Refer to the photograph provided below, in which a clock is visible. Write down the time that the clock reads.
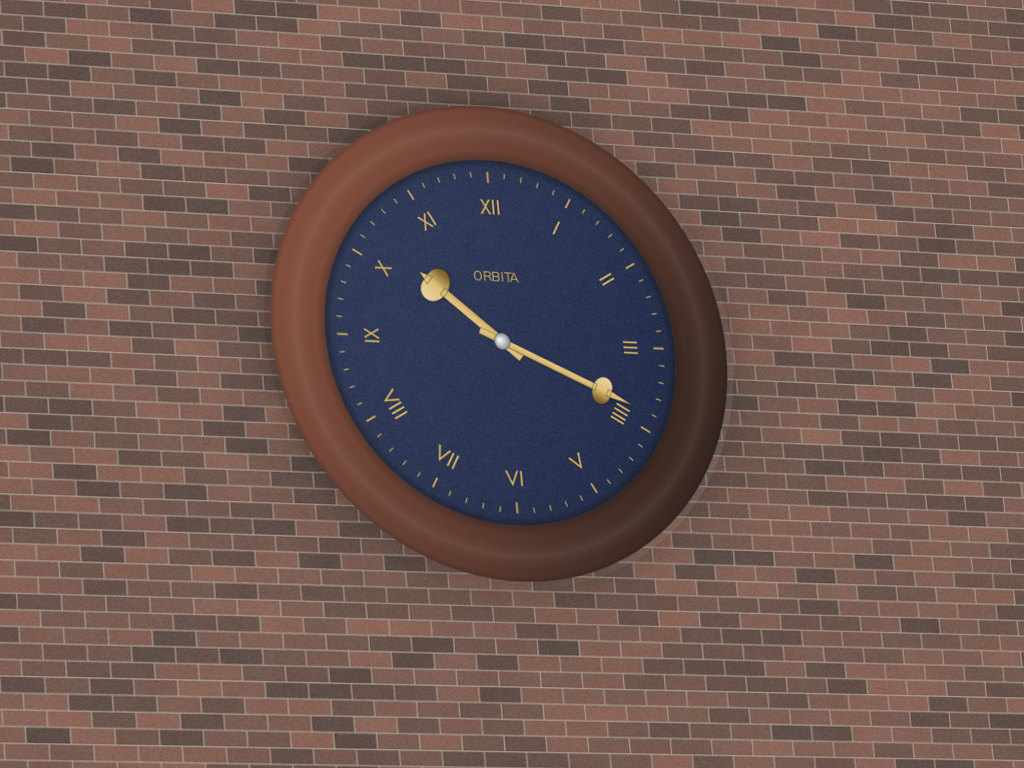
10:19
